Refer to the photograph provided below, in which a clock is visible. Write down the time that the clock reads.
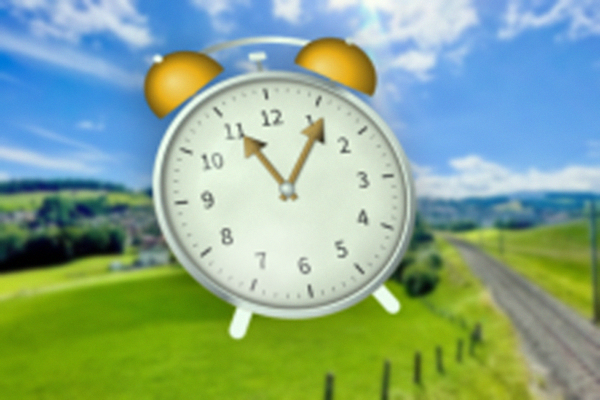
11:06
